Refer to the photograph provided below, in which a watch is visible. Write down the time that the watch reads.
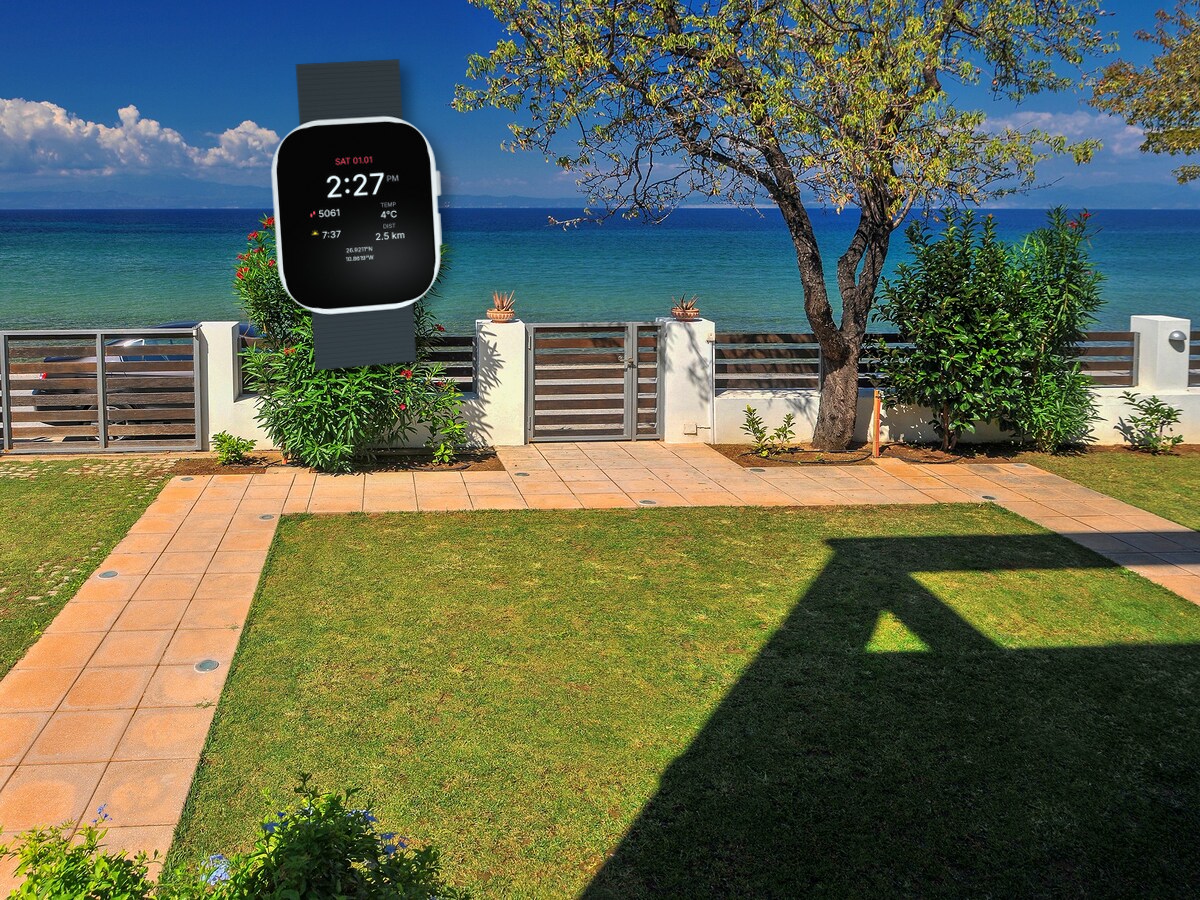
2:27
